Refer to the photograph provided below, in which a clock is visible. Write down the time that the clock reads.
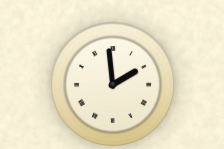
1:59
